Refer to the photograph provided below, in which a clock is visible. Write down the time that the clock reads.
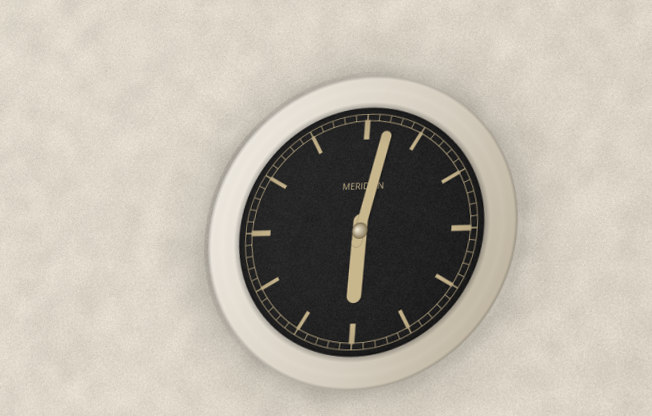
6:02
